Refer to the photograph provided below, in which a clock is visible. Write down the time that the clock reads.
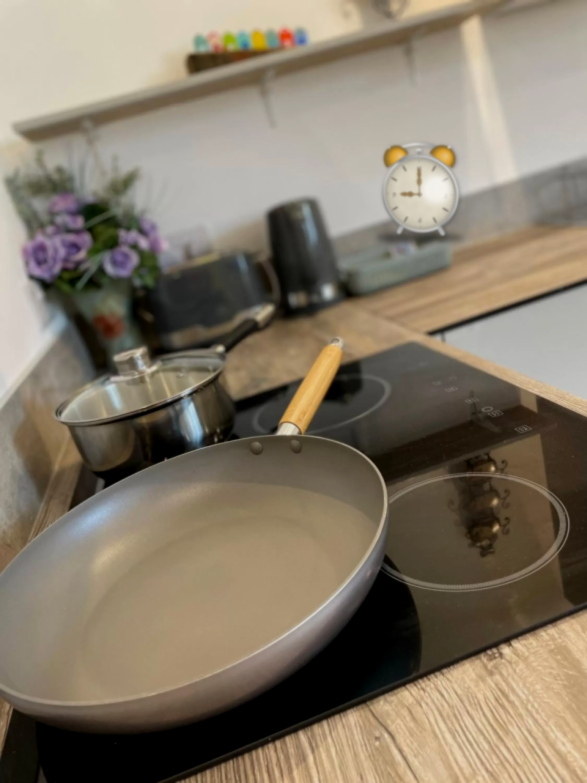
9:00
